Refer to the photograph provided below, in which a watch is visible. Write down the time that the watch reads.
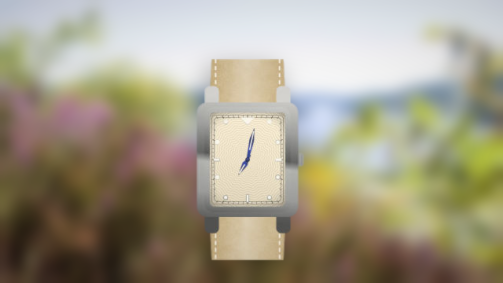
7:02
